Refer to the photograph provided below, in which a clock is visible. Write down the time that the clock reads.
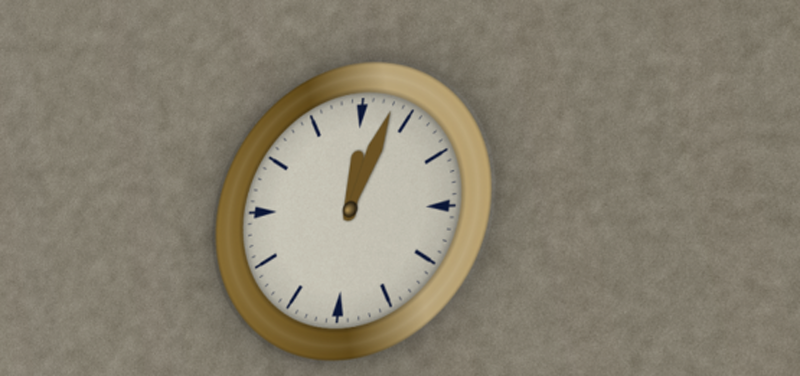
12:03
